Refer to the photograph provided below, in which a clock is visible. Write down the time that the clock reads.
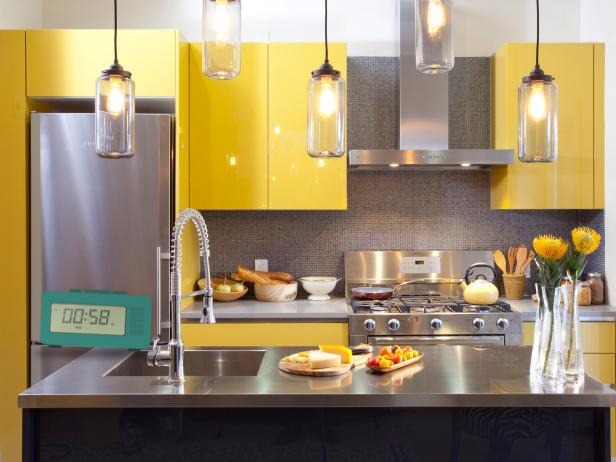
0:58
